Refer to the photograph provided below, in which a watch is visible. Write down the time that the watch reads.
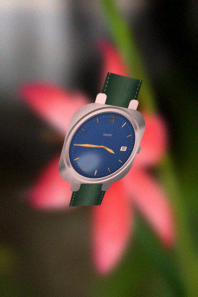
3:45
